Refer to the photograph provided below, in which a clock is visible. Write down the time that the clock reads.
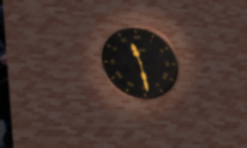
11:29
